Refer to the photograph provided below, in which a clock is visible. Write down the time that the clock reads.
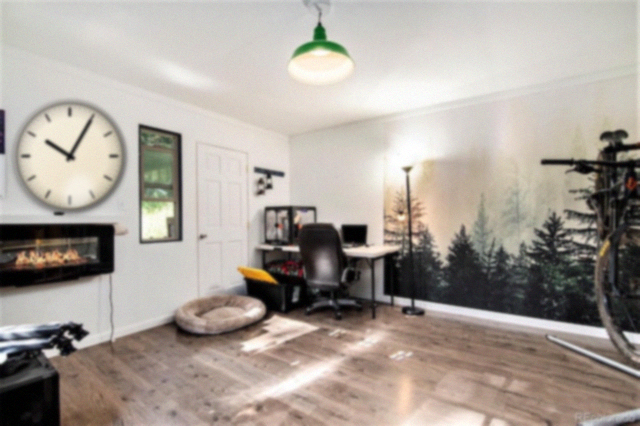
10:05
